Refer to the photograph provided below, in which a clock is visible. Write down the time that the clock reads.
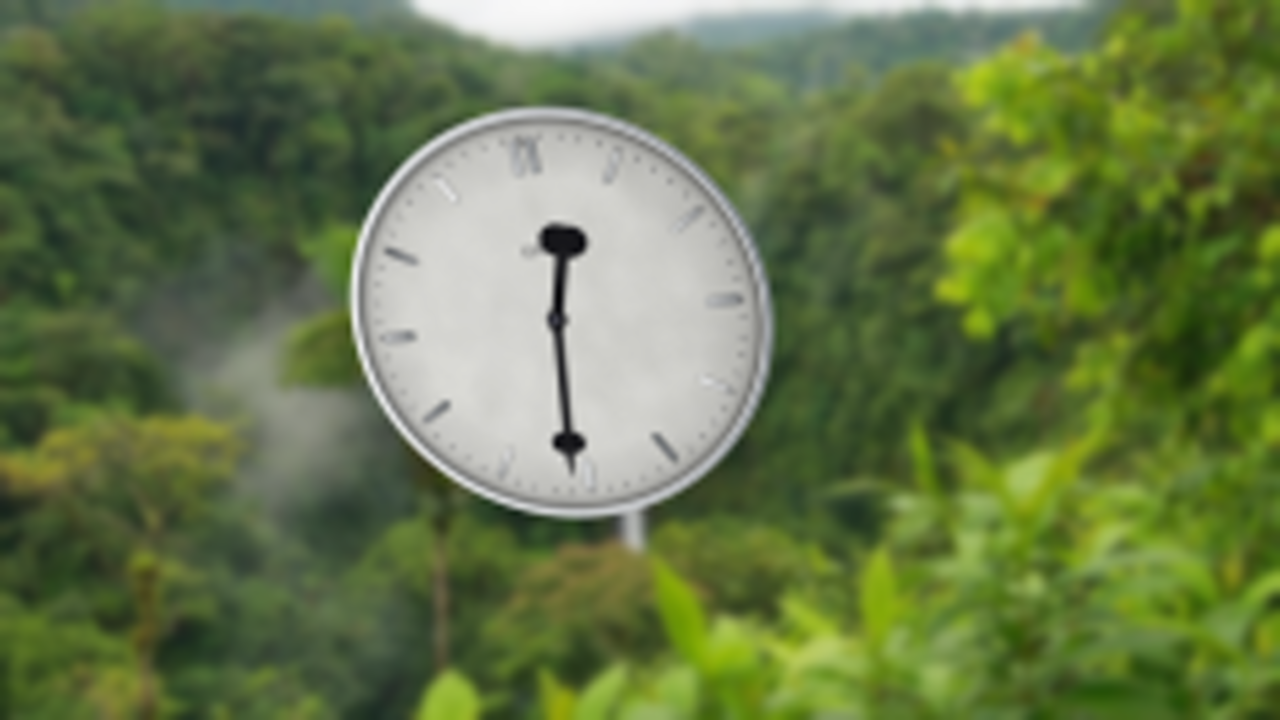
12:31
